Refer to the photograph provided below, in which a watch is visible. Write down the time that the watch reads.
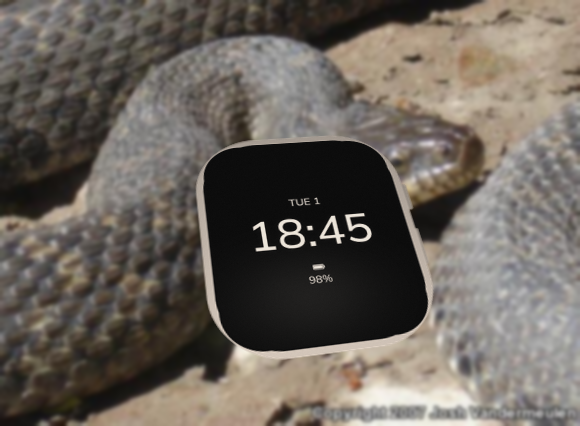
18:45
